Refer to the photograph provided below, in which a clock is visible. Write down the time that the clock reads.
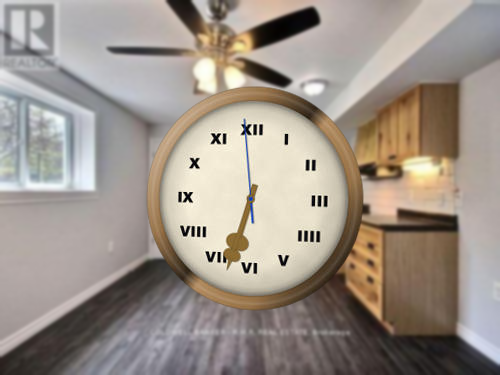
6:32:59
